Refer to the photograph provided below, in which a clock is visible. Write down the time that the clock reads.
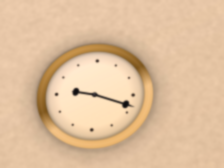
9:18
